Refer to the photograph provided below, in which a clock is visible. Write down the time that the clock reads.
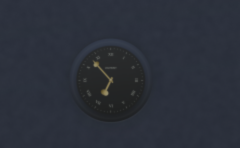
6:53
